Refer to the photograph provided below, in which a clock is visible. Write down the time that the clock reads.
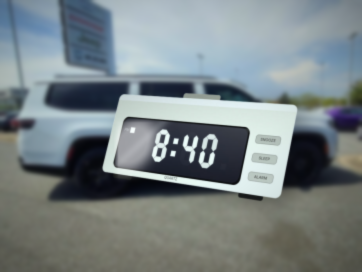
8:40
